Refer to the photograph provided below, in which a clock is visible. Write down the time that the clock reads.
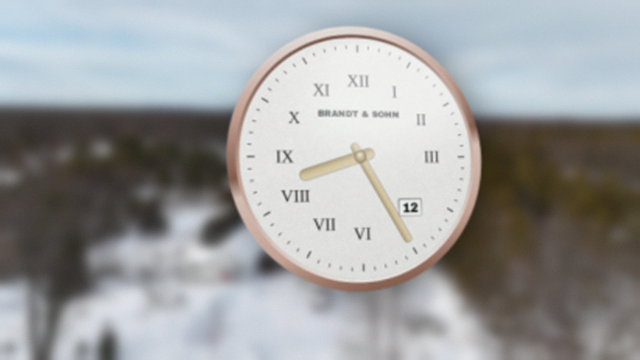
8:25
